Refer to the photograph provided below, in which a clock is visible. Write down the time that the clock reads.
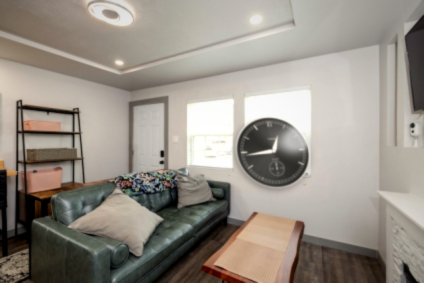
12:44
